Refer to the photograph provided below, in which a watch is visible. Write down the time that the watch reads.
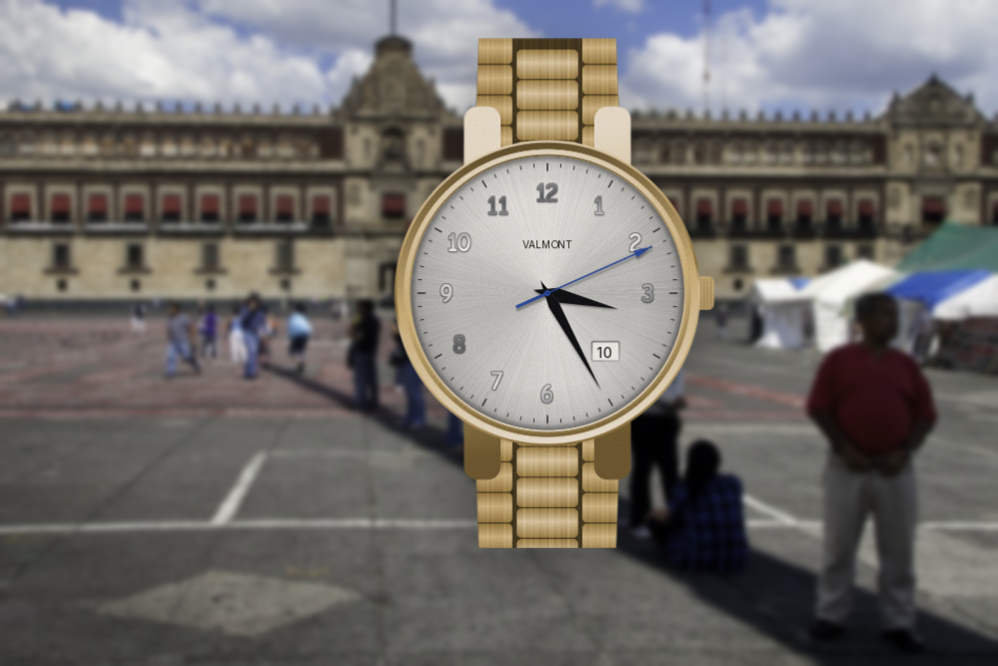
3:25:11
